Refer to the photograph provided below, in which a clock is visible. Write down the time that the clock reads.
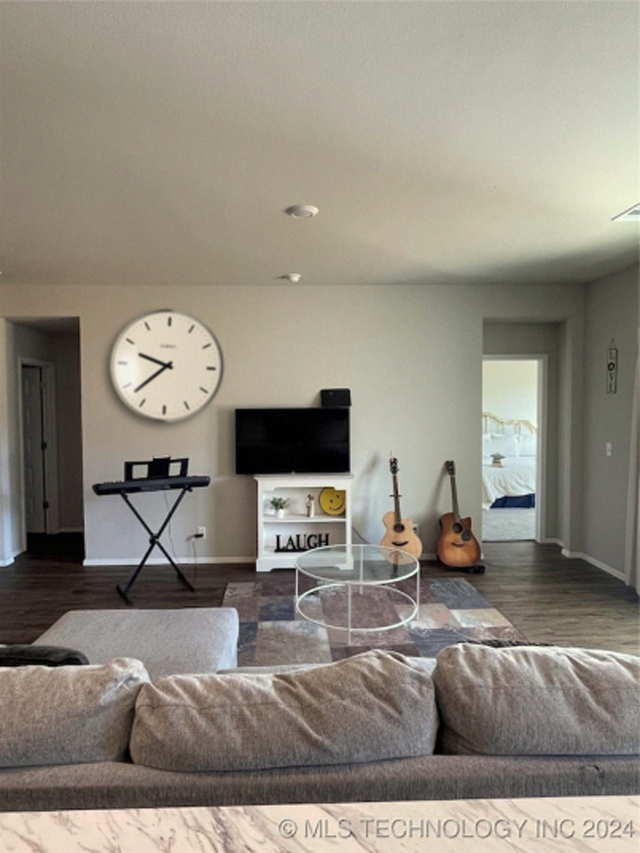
9:38
